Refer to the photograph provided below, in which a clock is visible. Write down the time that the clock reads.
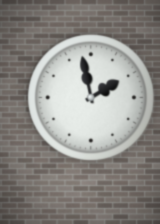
1:58
